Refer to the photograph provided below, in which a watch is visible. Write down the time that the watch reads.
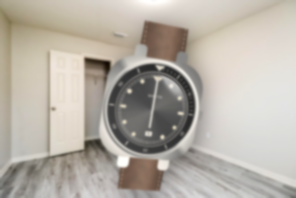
6:00
